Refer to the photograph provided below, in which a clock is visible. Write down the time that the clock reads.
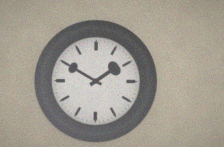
1:50
